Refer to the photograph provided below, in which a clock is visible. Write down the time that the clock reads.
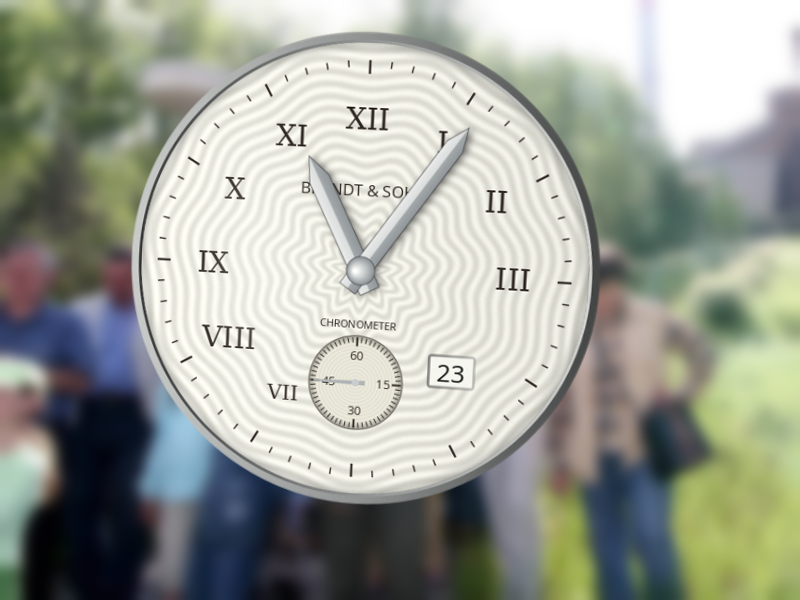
11:05:45
